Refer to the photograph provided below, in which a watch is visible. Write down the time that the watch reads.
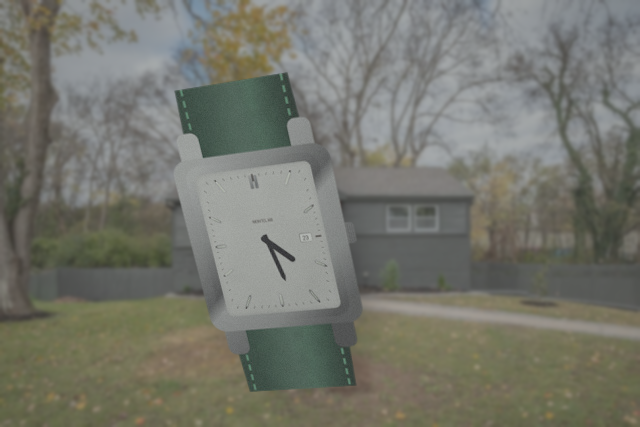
4:28
